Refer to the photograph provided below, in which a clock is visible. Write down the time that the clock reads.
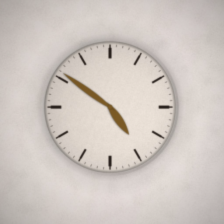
4:51
